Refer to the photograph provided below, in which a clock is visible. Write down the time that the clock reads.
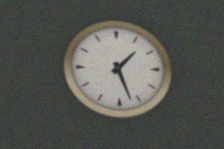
1:27
